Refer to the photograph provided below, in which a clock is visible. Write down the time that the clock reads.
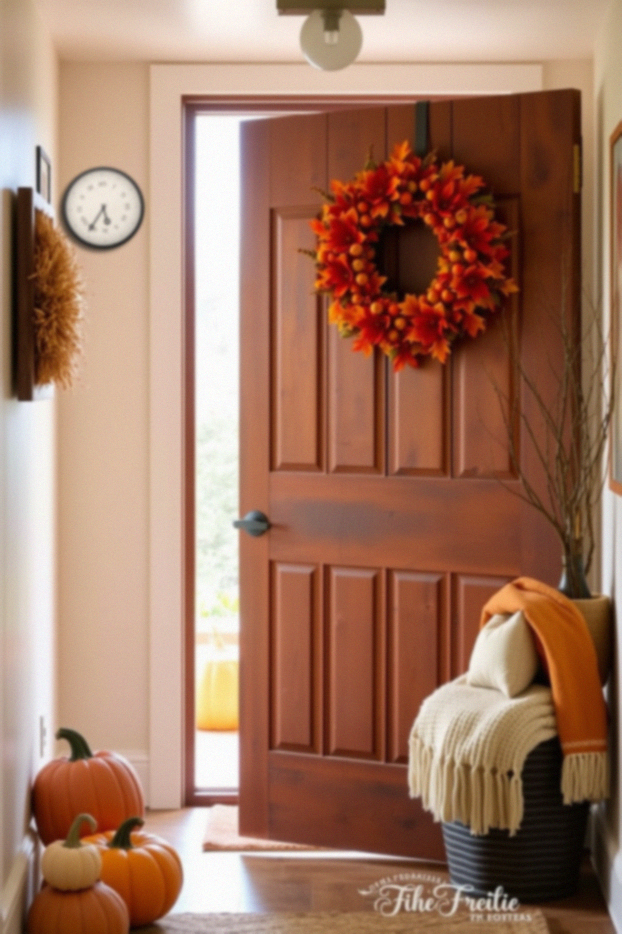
5:36
